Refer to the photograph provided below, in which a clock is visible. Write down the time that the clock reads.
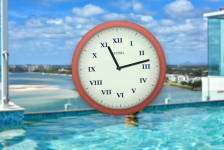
11:13
